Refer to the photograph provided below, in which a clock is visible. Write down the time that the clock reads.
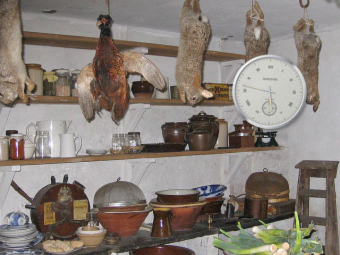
5:47
